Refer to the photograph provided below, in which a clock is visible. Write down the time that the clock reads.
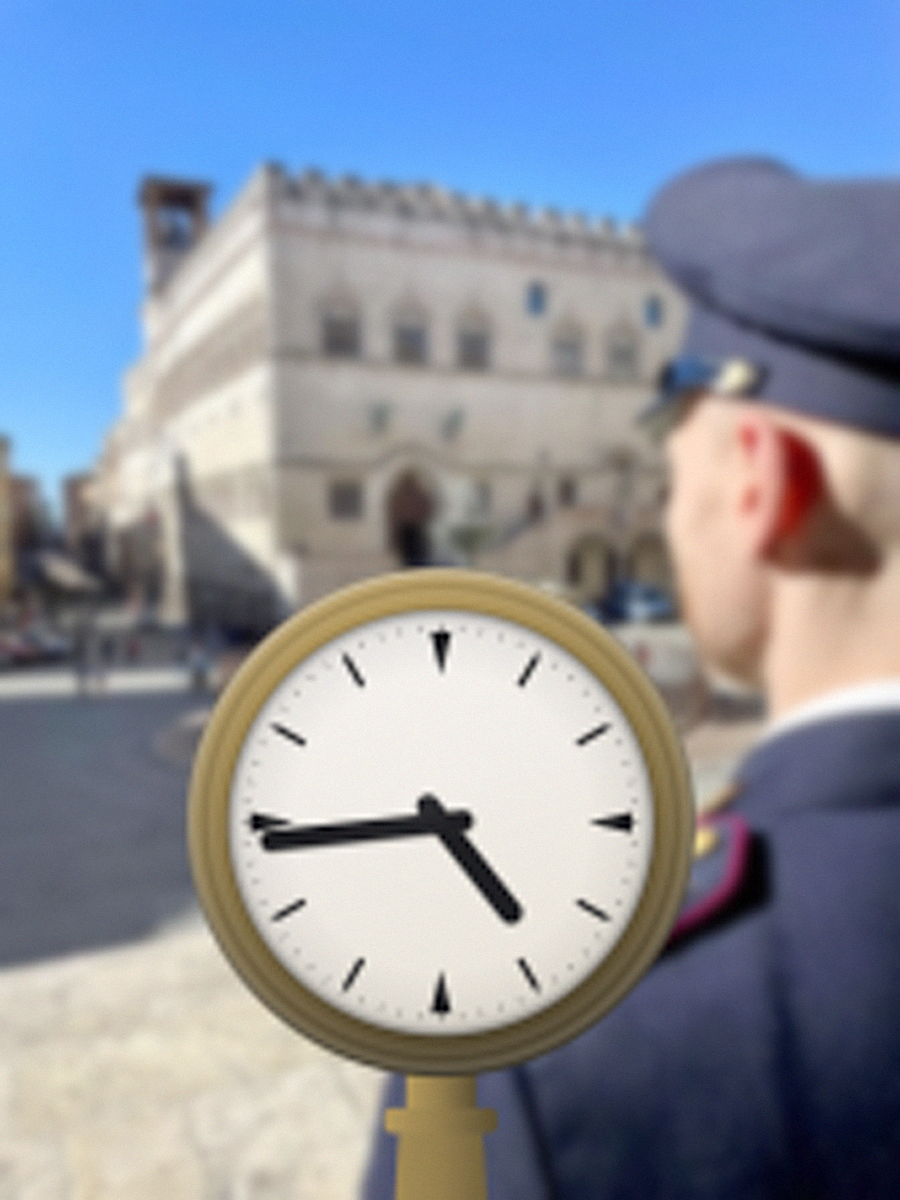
4:44
